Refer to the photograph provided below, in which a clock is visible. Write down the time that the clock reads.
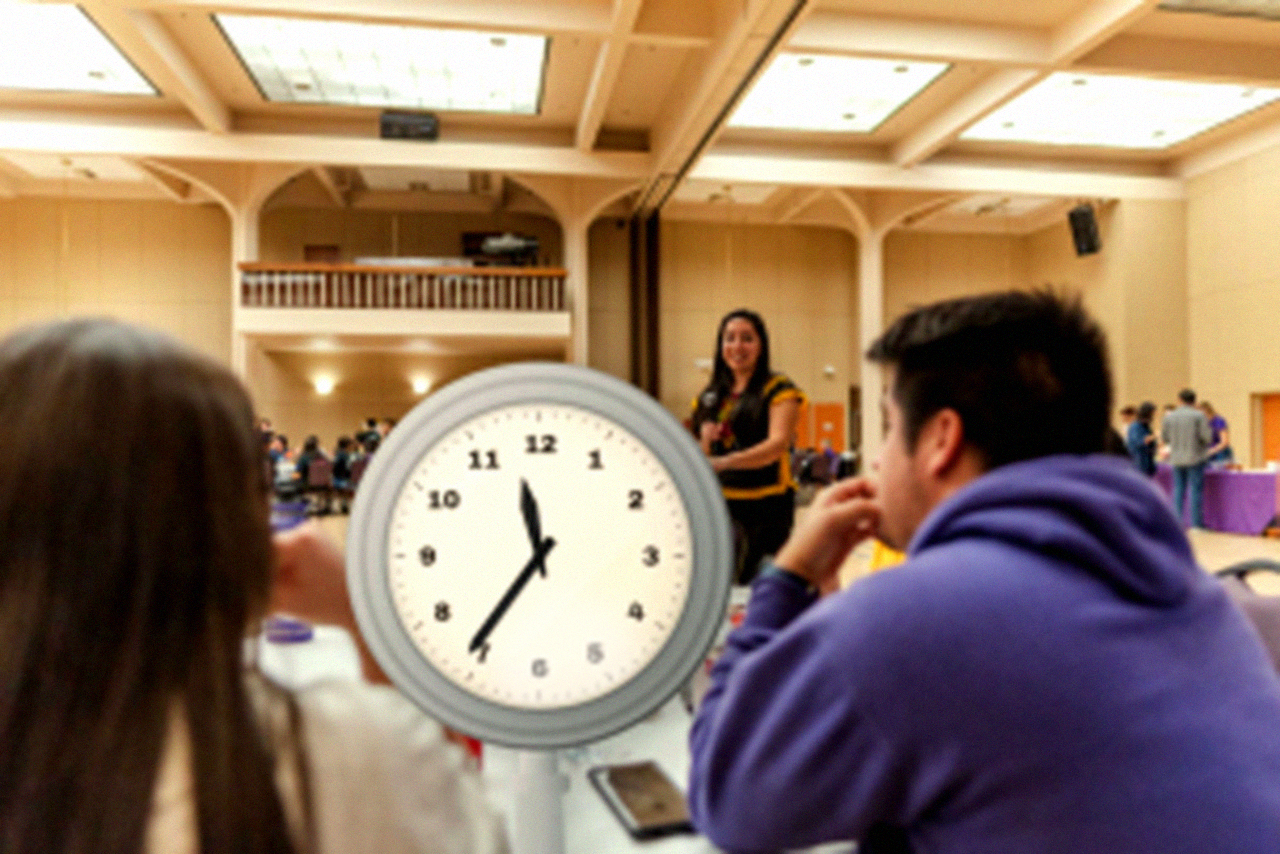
11:36
